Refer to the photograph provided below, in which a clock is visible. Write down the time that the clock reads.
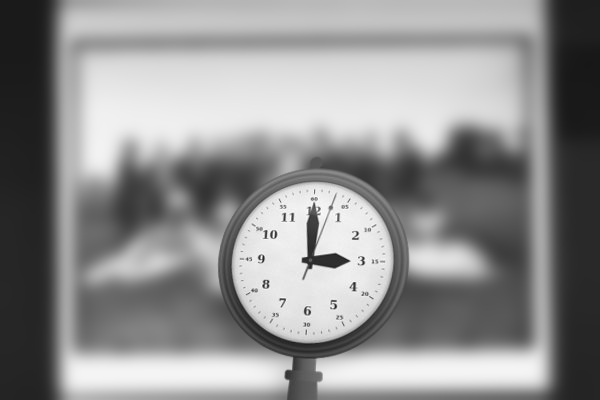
3:00:03
